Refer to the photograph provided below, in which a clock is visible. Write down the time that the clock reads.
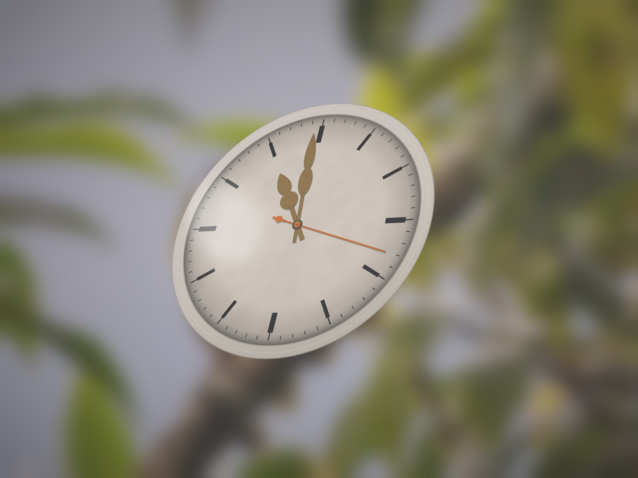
10:59:18
